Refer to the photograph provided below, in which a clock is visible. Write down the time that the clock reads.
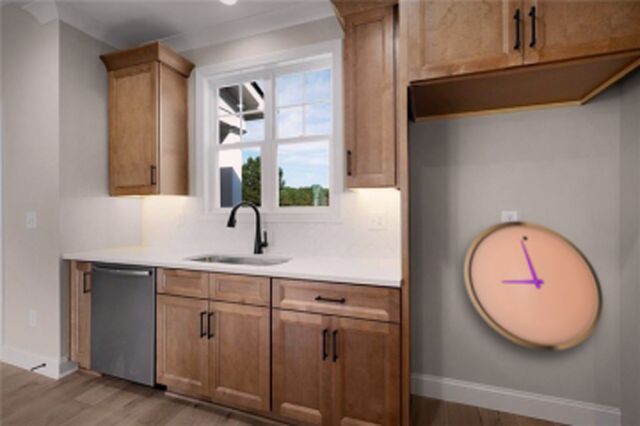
8:59
